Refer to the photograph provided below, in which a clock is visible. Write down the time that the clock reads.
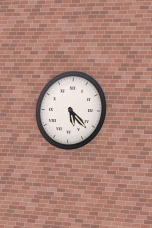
5:22
